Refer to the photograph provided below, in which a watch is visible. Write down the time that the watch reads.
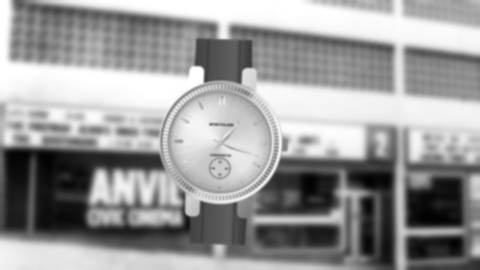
1:18
